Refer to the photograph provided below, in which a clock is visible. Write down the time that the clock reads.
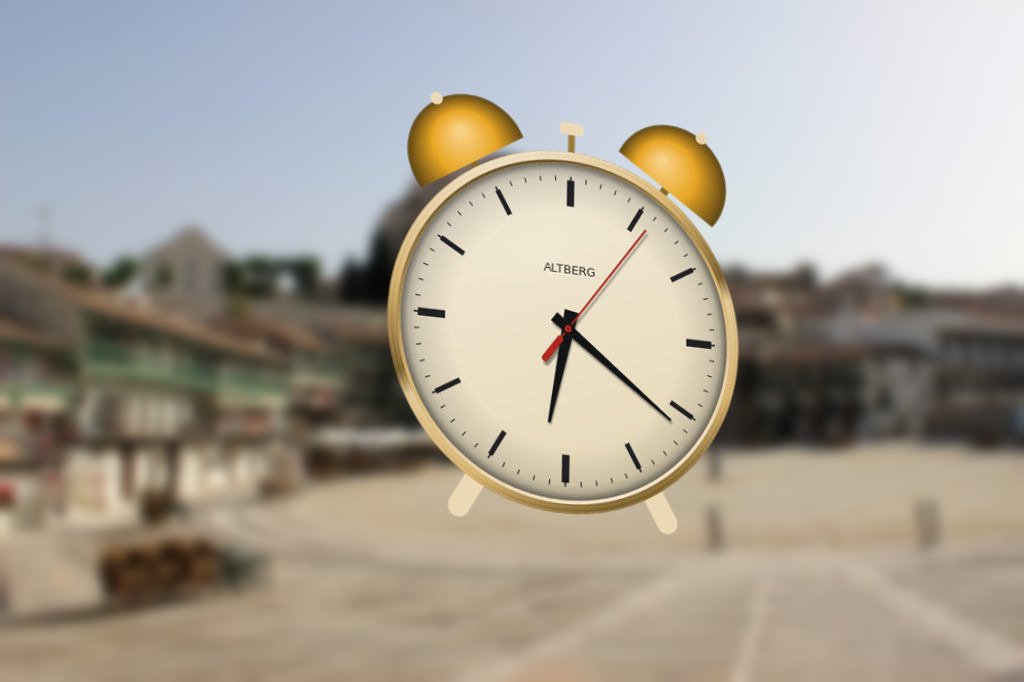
6:21:06
